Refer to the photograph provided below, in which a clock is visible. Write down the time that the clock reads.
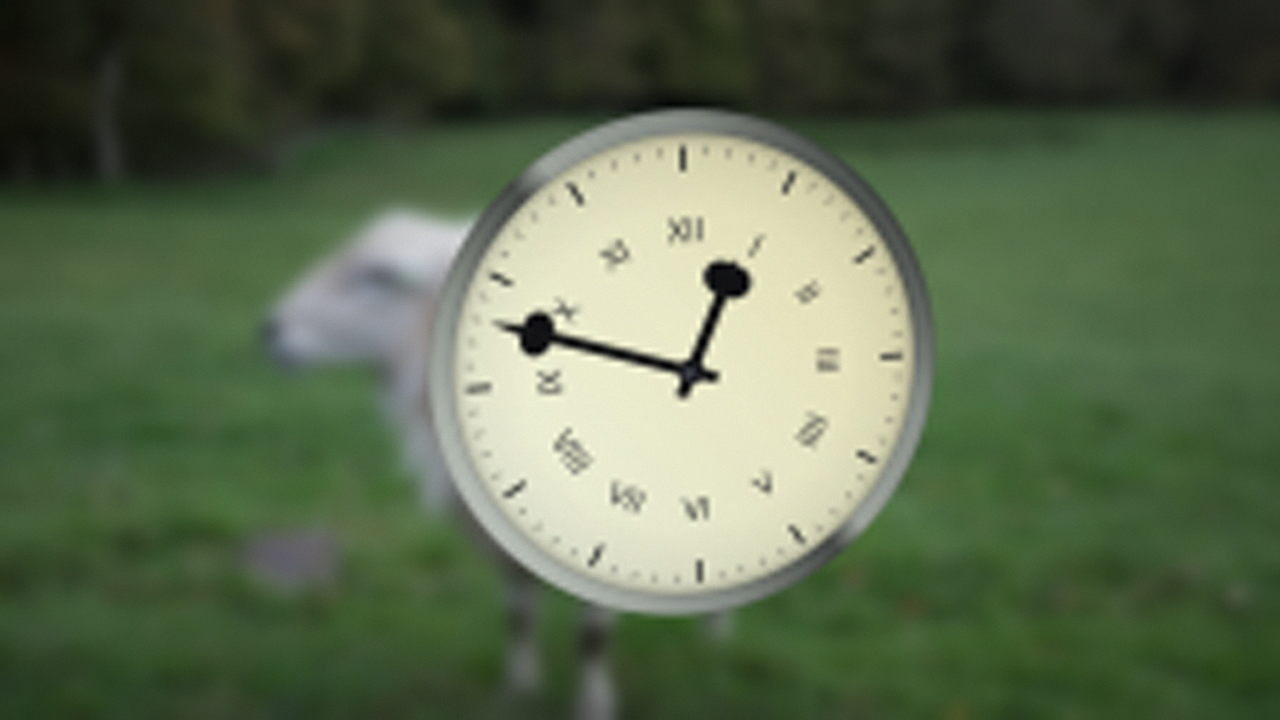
12:48
